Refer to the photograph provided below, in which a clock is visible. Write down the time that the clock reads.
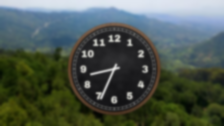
8:34
